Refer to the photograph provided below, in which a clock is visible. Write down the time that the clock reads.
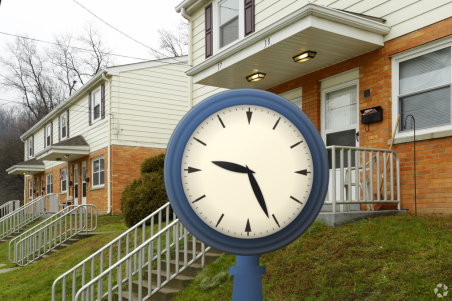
9:26
